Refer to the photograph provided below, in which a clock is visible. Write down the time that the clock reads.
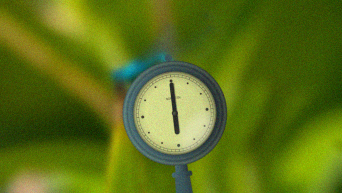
6:00
